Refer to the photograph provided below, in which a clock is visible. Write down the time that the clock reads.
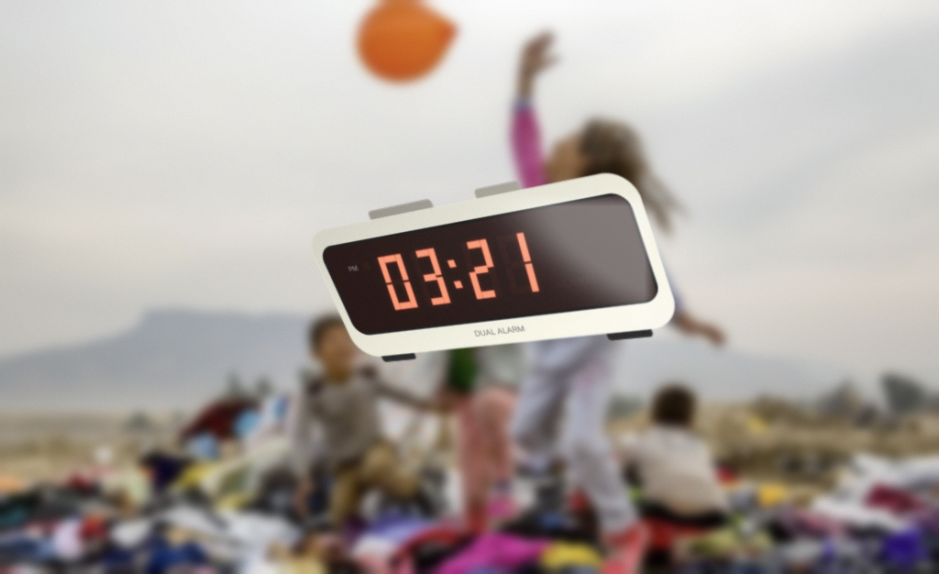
3:21
